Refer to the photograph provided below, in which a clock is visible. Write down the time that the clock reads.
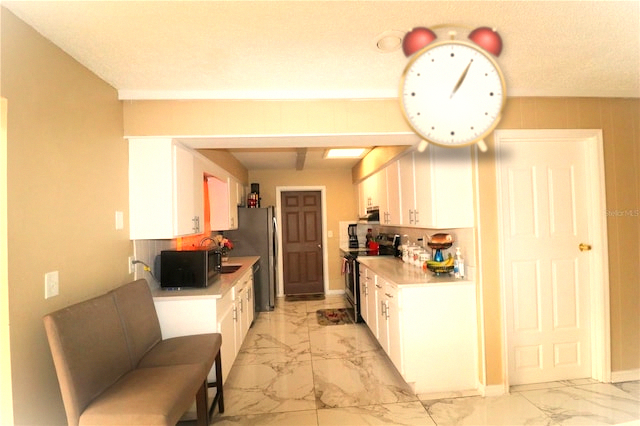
1:05
